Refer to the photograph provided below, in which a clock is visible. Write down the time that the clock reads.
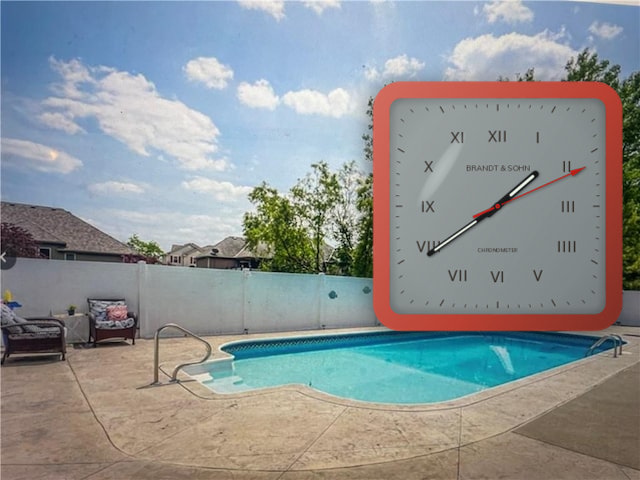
1:39:11
